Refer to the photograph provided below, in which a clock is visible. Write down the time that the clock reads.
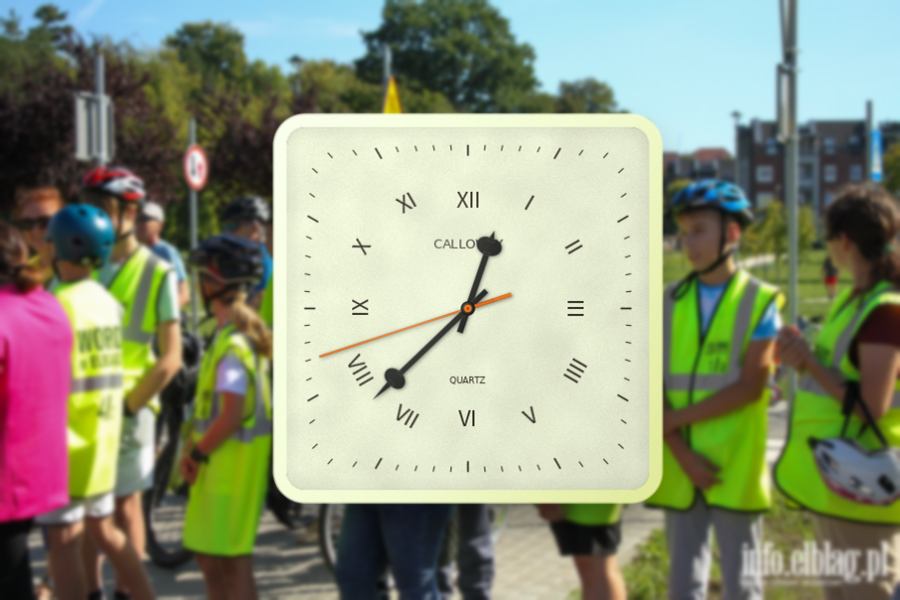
12:37:42
